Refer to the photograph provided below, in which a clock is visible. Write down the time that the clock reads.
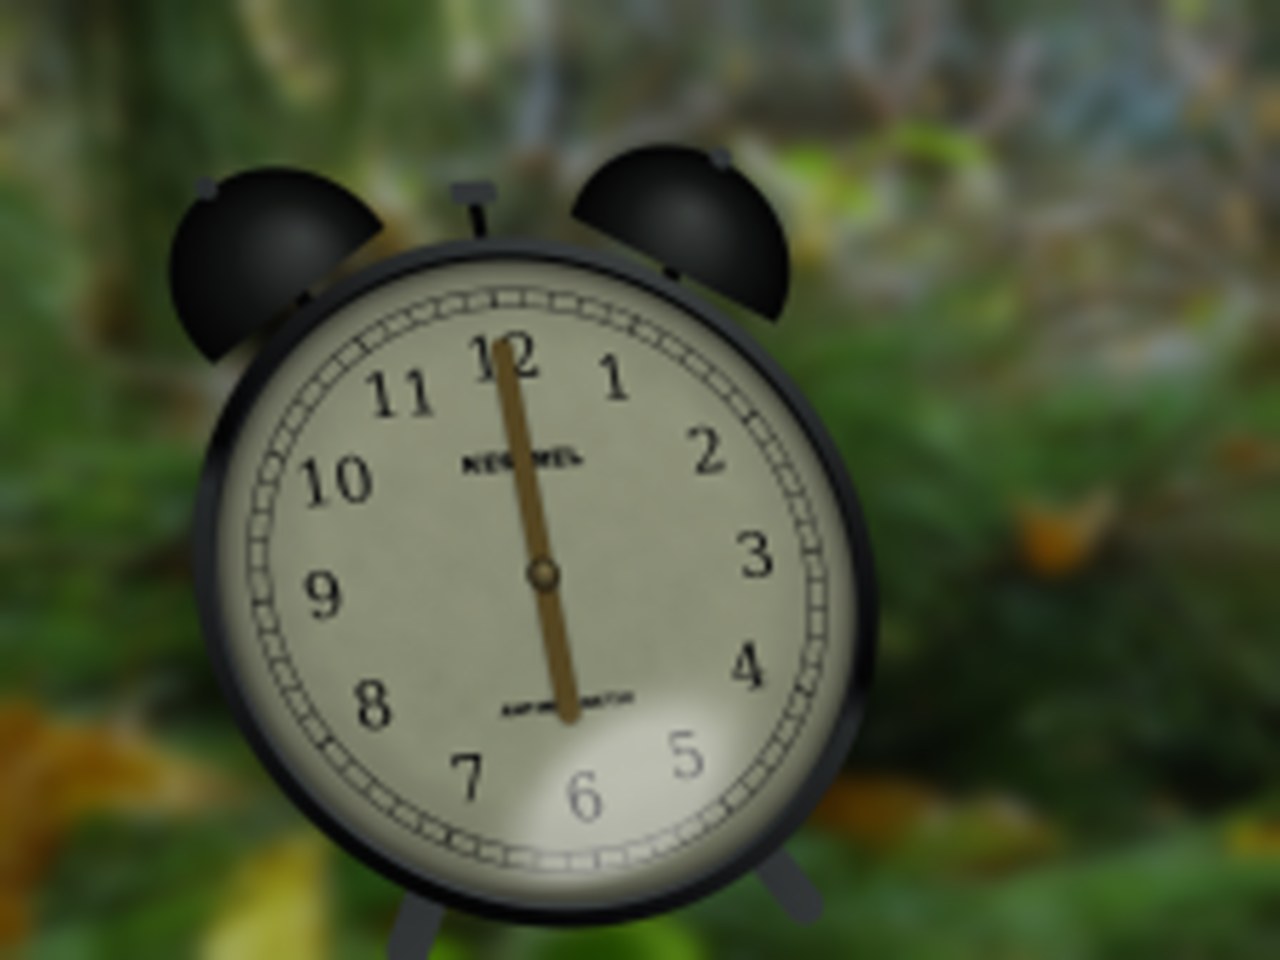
6:00
